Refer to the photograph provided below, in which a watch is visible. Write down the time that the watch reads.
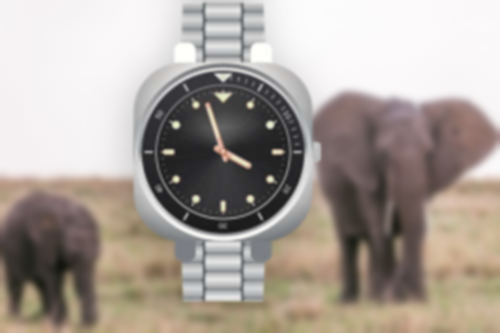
3:57
